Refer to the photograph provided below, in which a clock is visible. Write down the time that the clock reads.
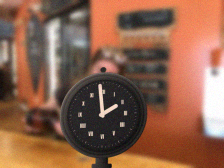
1:59
